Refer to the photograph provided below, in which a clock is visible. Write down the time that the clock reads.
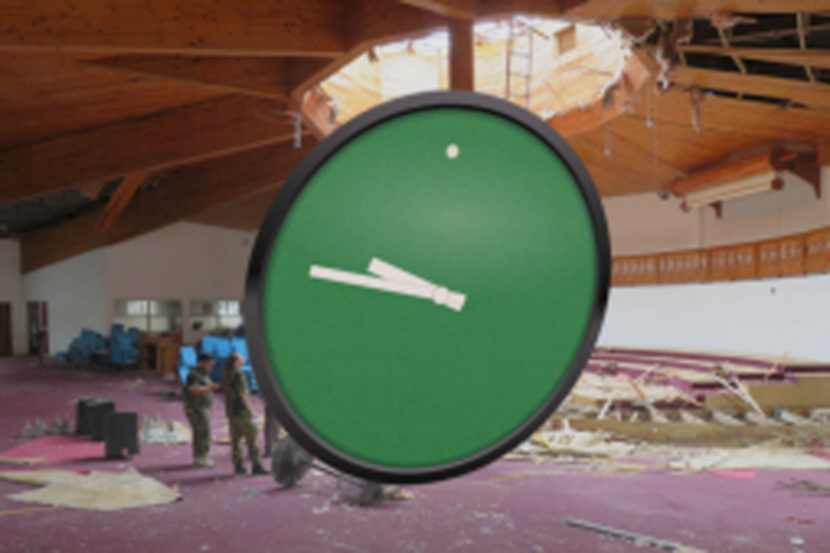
9:47
